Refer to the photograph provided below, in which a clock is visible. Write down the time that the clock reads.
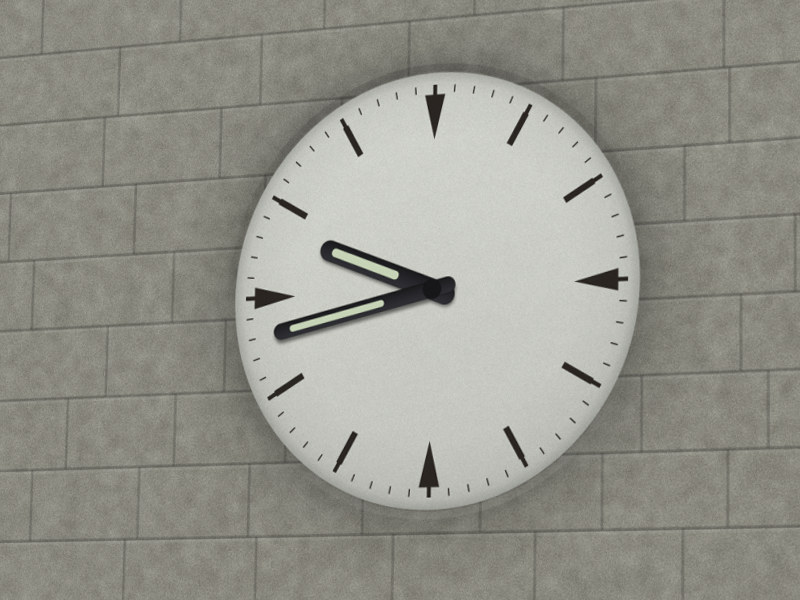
9:43
